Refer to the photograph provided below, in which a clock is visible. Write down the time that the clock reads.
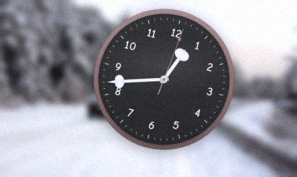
12:42:01
